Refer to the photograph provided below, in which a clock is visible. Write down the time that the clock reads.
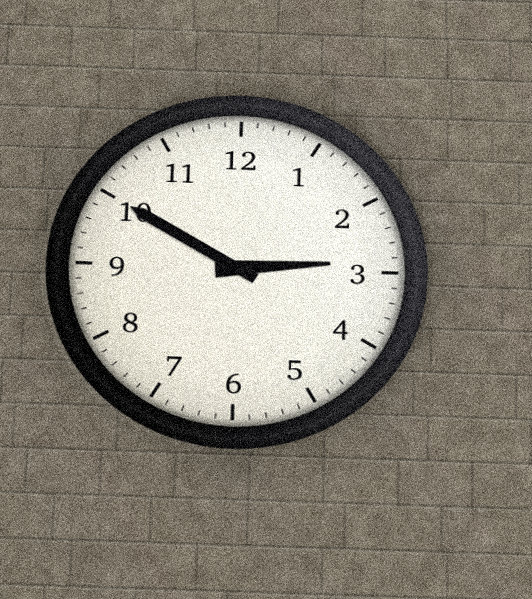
2:50
